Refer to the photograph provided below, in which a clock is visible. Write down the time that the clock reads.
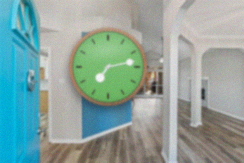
7:13
